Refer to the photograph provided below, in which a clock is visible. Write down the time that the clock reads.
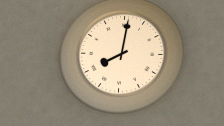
8:01
